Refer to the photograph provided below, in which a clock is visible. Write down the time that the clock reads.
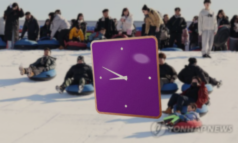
8:49
